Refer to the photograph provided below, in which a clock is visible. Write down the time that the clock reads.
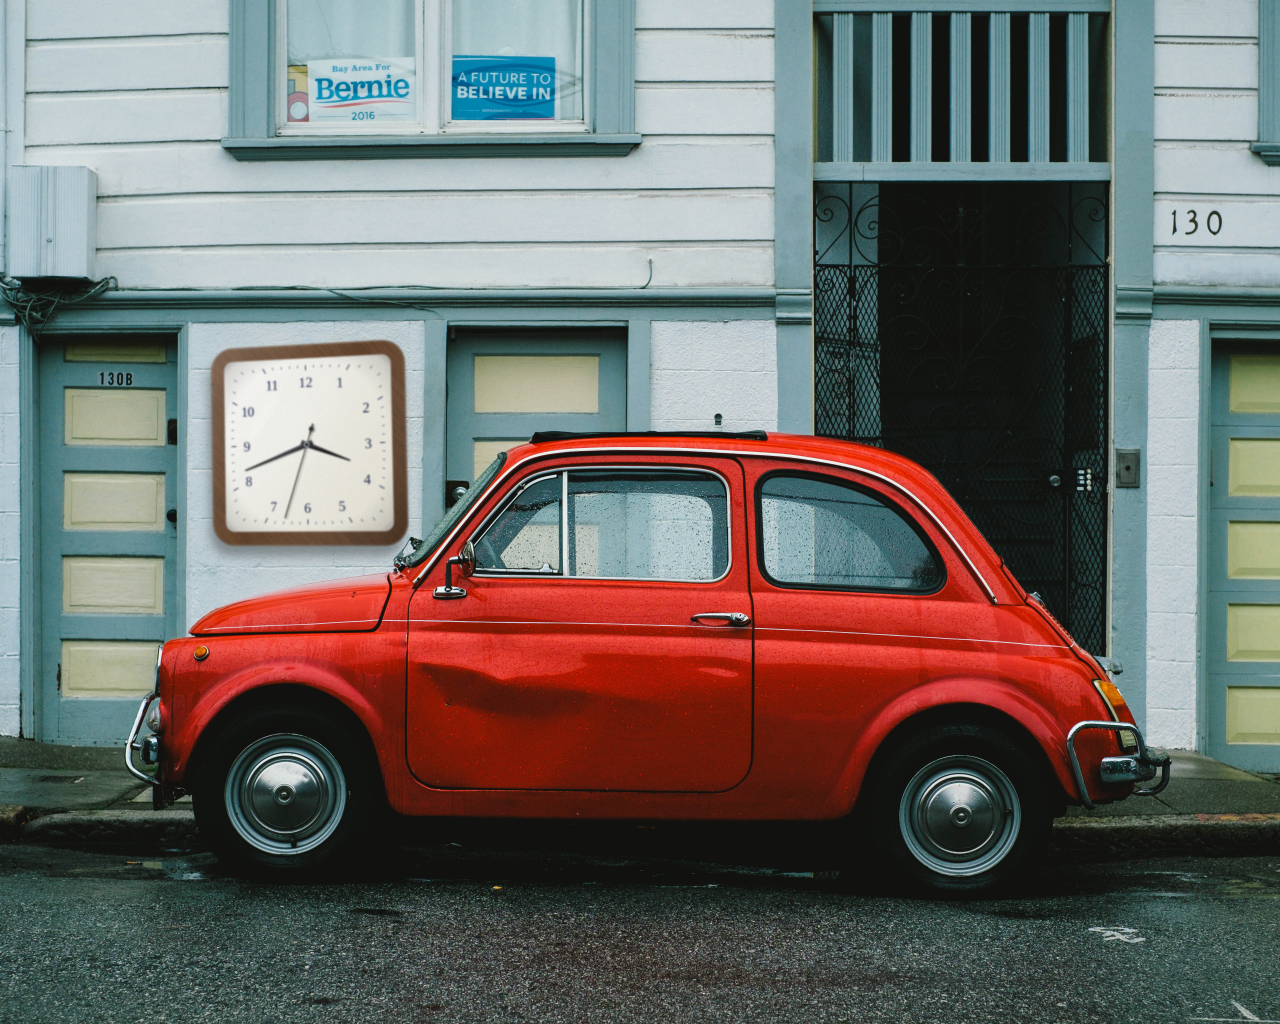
3:41:33
